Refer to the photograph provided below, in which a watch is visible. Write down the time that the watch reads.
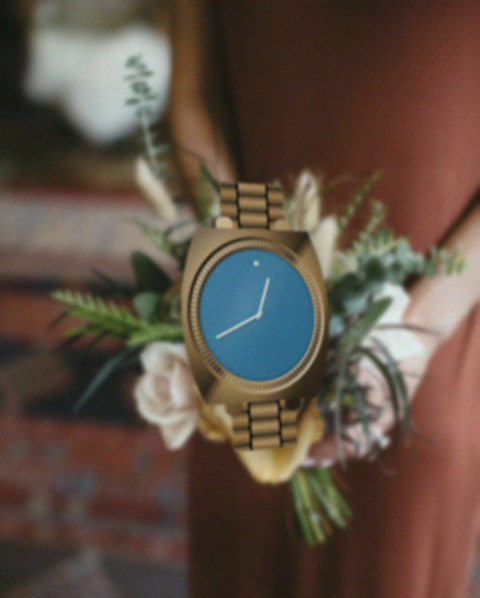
12:41
